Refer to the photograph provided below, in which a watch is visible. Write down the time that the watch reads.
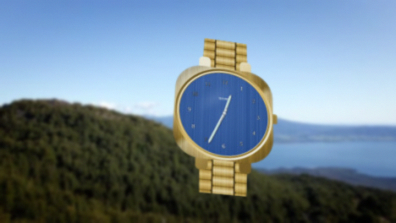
12:34
